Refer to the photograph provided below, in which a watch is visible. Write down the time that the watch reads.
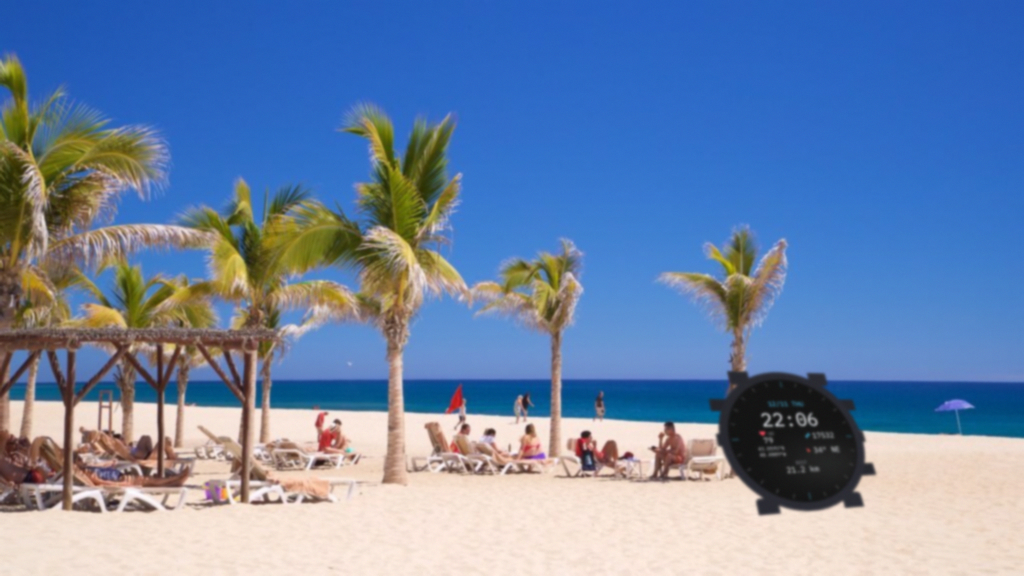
22:06
